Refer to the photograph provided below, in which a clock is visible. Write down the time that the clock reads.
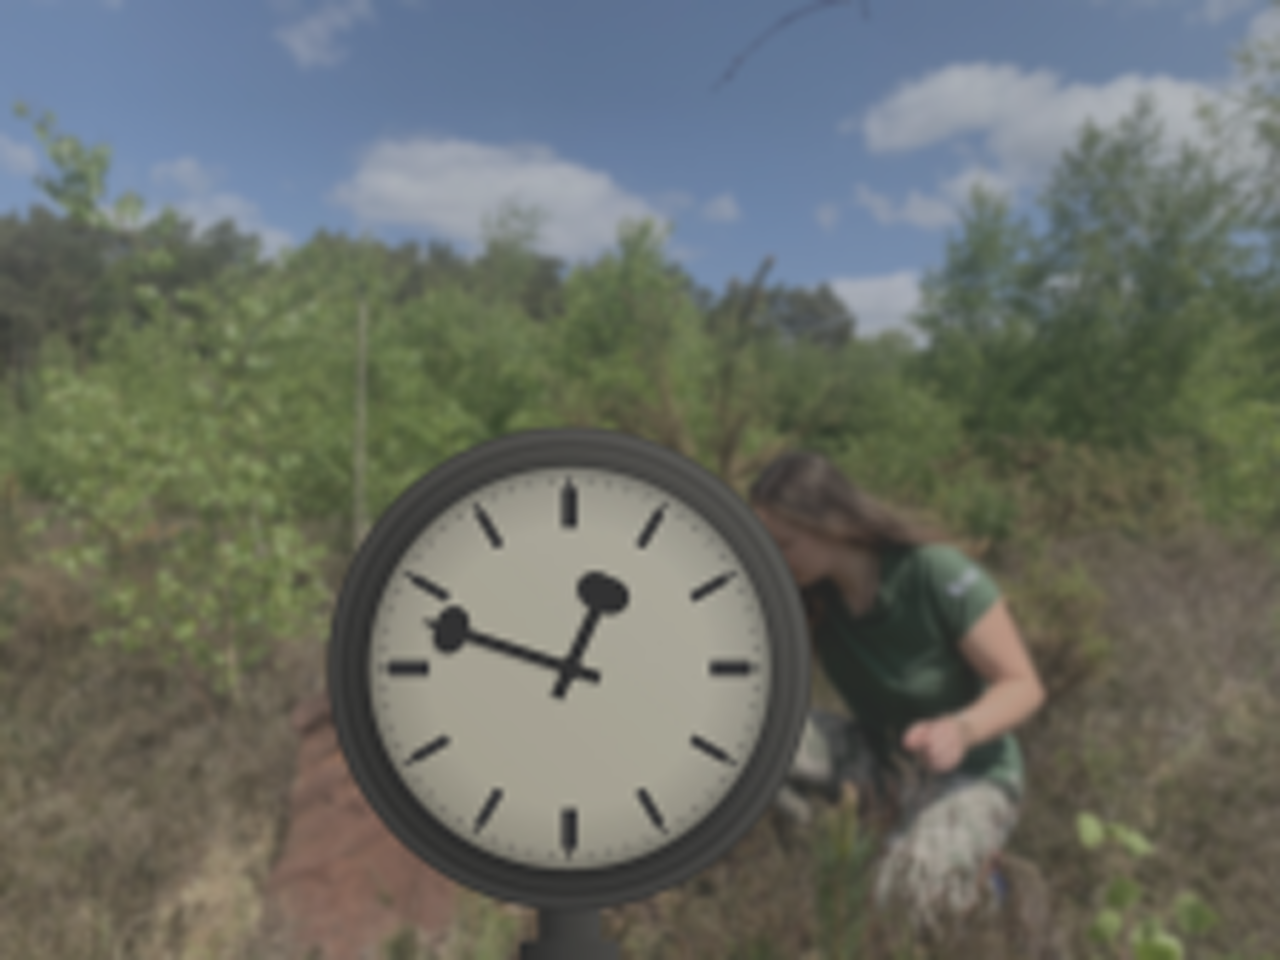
12:48
